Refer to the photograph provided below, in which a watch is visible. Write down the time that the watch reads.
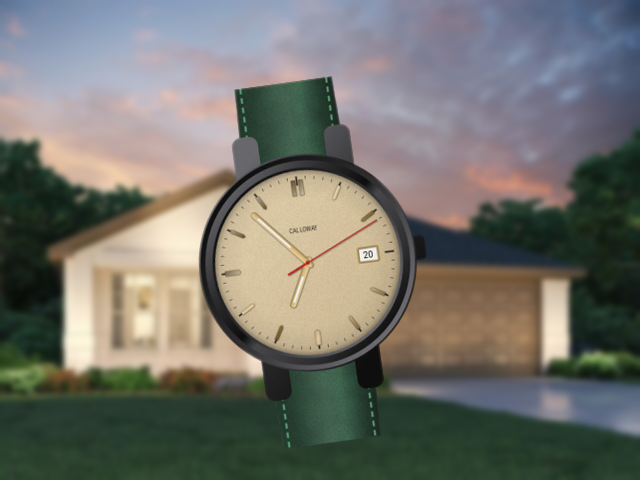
6:53:11
